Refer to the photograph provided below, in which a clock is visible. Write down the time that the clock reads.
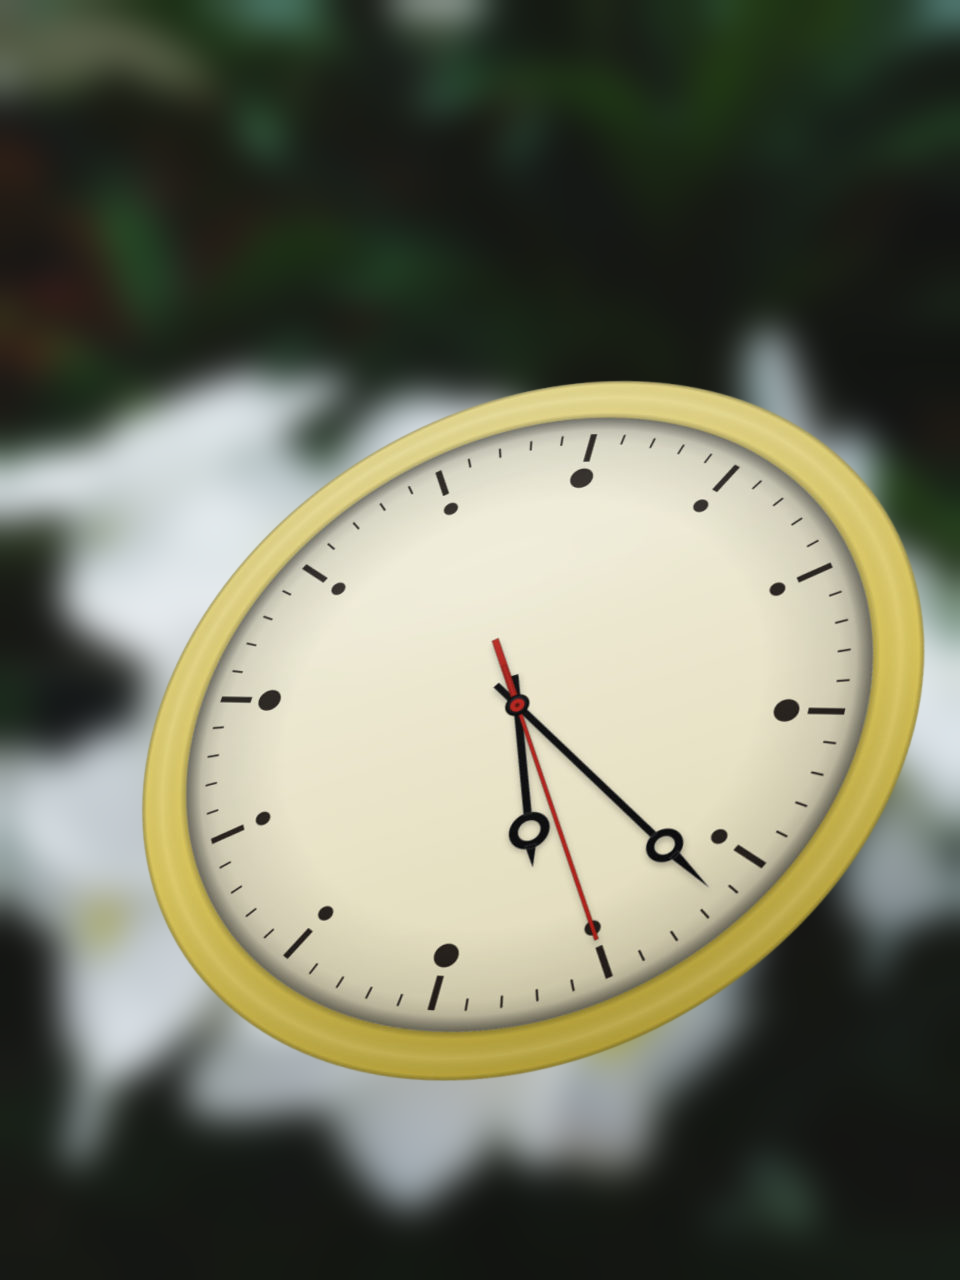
5:21:25
